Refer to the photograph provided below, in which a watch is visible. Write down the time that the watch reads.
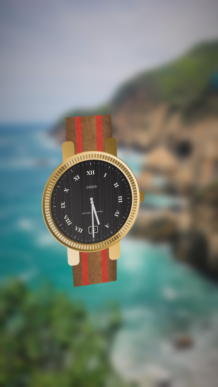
5:30
